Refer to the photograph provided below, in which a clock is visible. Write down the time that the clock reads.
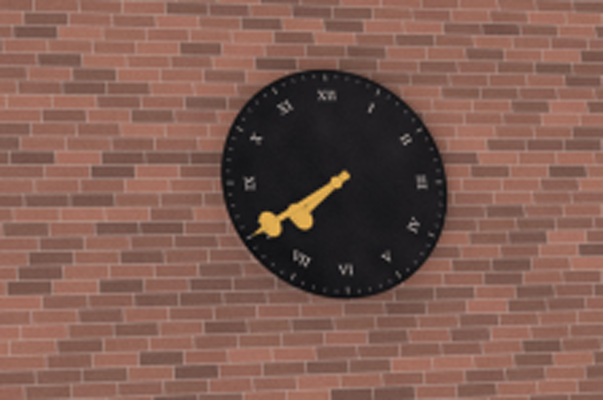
7:40
